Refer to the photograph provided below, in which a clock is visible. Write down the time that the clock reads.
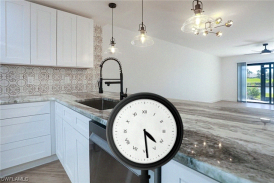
4:29
